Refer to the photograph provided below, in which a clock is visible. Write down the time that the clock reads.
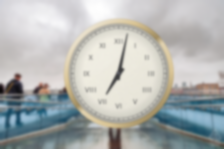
7:02
